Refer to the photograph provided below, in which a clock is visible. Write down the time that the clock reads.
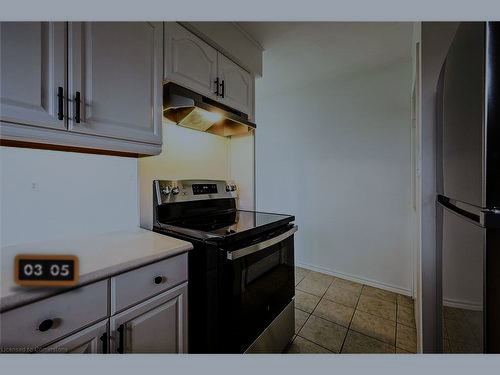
3:05
